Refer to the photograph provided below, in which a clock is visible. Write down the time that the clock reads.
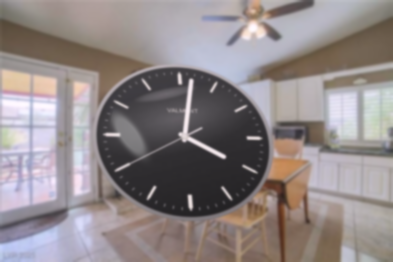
4:01:40
